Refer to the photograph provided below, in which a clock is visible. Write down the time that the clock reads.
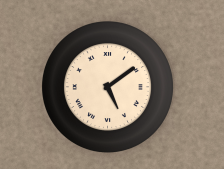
5:09
